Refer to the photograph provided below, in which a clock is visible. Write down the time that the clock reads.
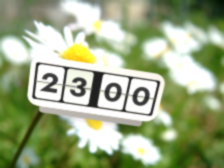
23:00
